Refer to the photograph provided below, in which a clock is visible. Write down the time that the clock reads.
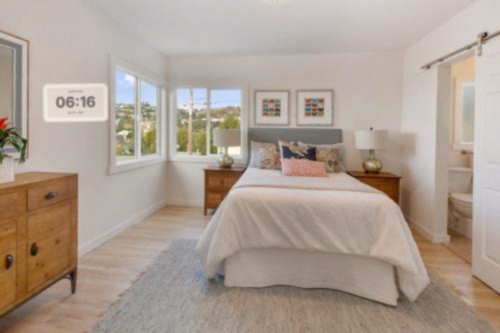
6:16
